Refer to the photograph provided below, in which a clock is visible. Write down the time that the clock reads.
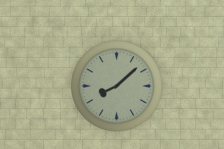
8:08
